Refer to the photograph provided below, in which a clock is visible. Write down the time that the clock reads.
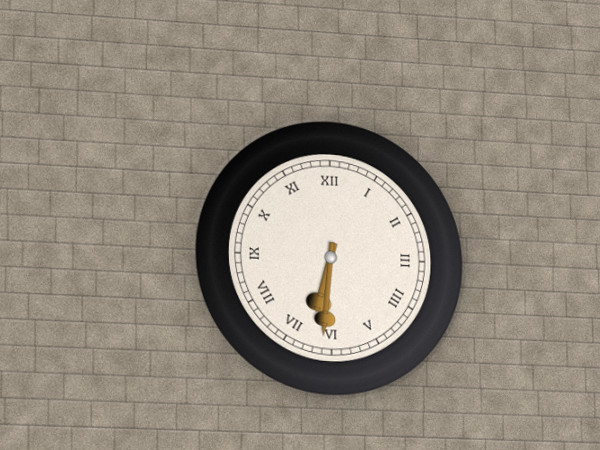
6:31
